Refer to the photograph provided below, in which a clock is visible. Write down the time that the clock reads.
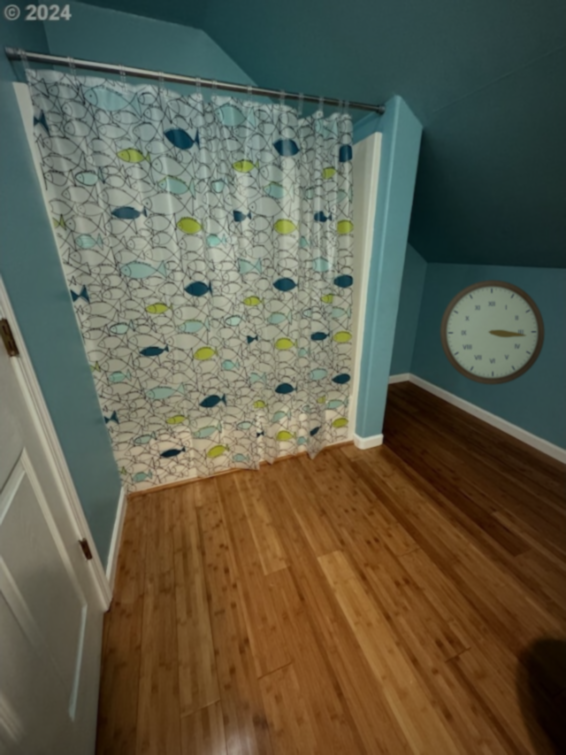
3:16
